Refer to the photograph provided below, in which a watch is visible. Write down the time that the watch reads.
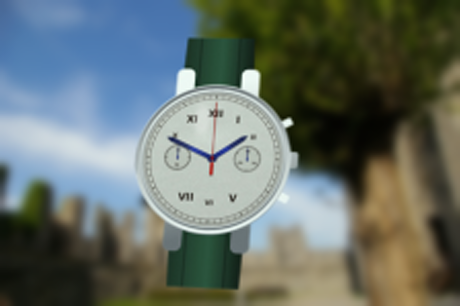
1:49
